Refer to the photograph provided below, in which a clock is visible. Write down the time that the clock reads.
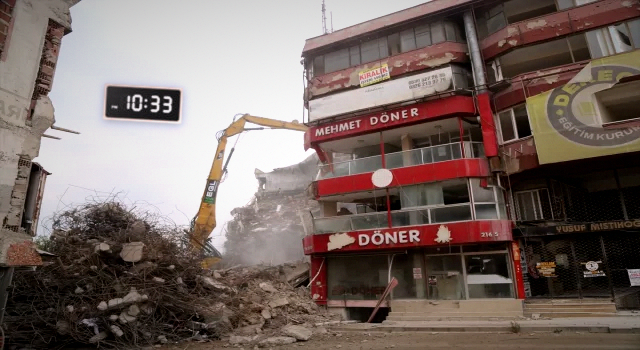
10:33
